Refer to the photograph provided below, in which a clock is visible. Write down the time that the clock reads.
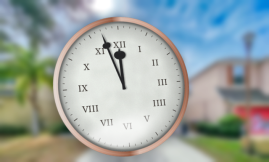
11:57
